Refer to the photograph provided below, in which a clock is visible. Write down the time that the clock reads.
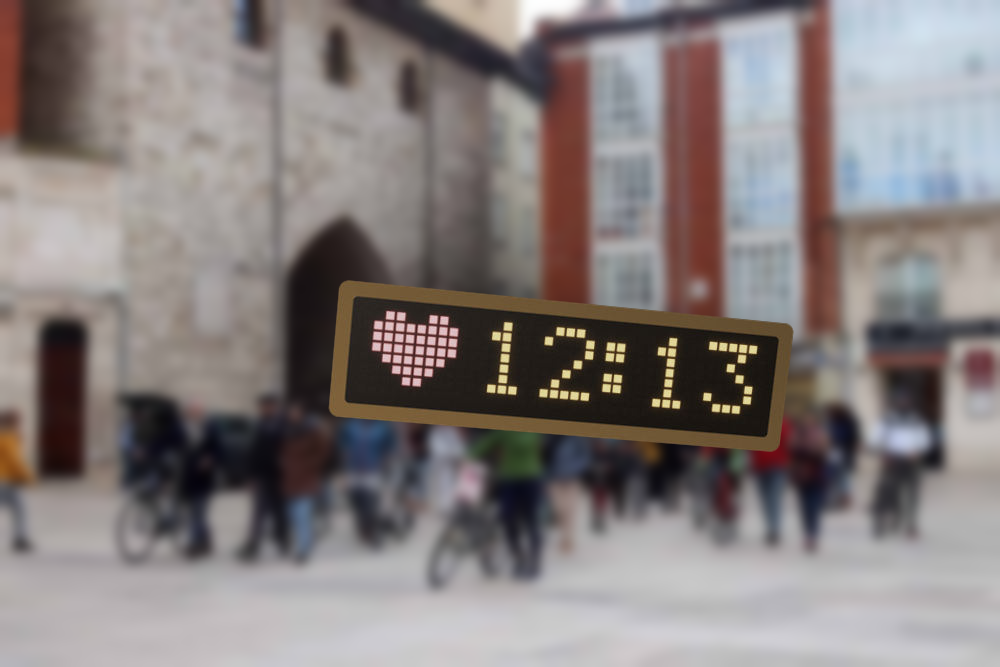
12:13
